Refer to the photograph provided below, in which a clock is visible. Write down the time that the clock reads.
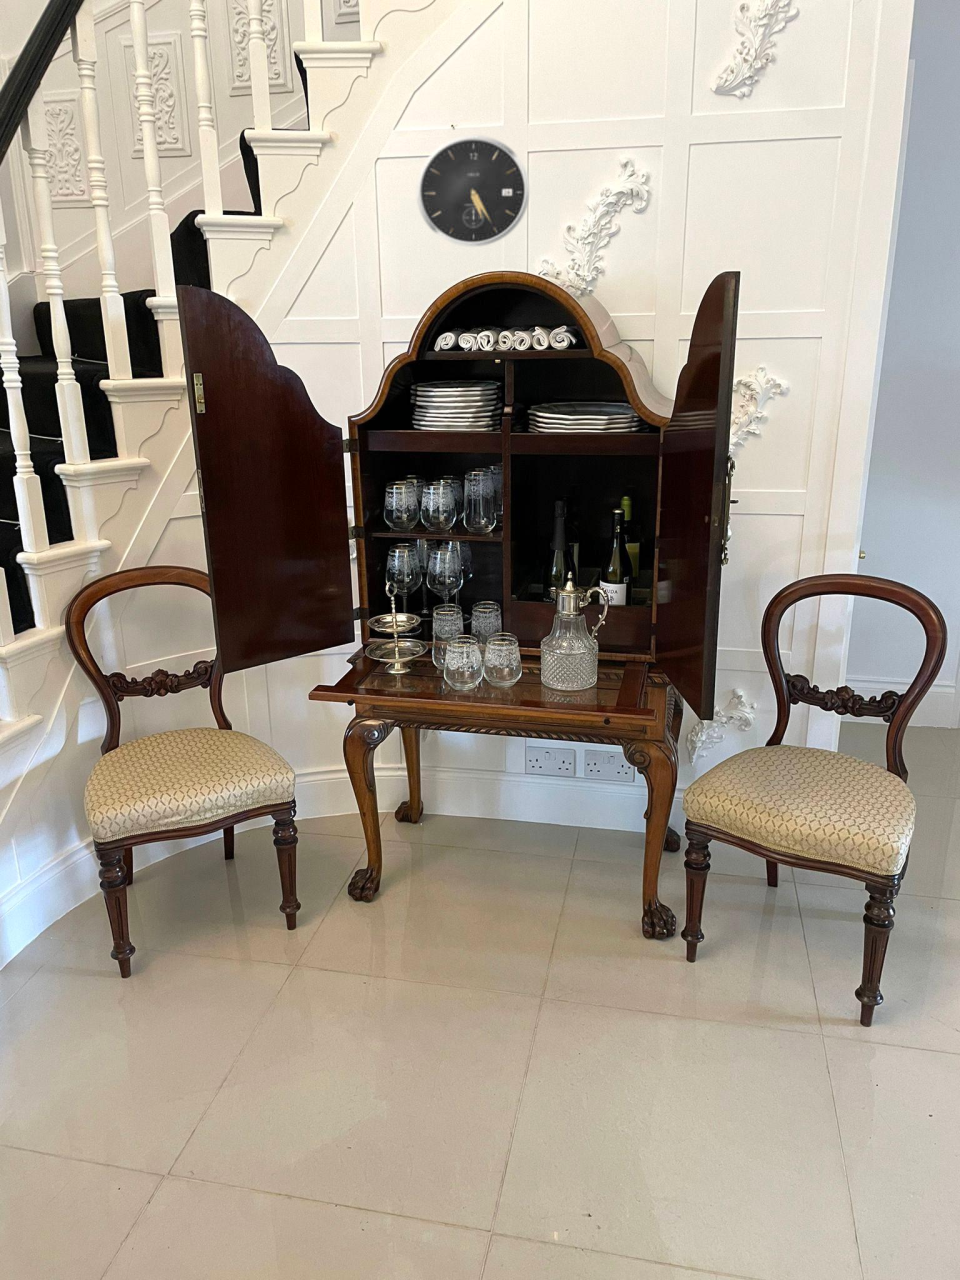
5:25
